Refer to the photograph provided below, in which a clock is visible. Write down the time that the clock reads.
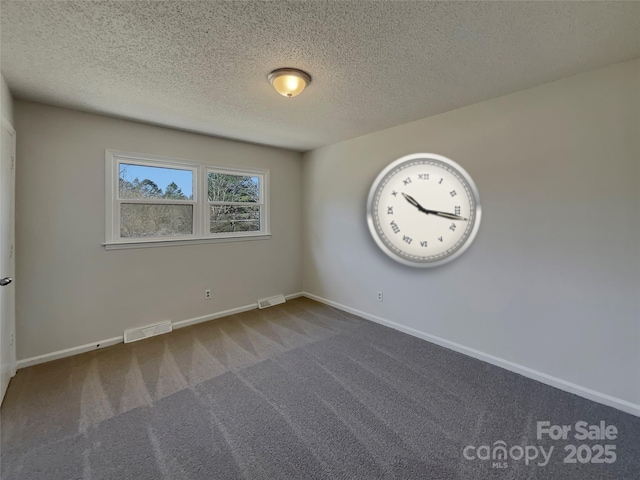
10:17
